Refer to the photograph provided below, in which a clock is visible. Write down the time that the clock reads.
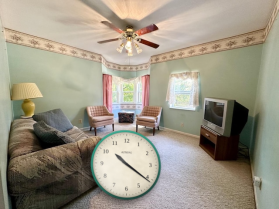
10:21
